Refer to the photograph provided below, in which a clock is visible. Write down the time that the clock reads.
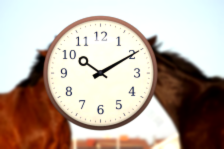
10:10
